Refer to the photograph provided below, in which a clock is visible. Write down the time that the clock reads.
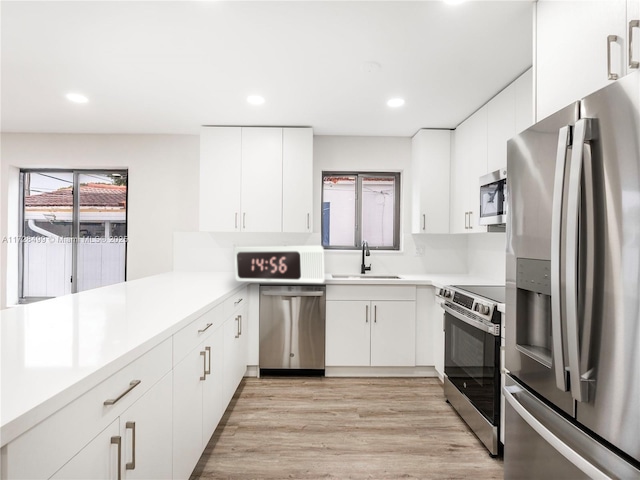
14:56
